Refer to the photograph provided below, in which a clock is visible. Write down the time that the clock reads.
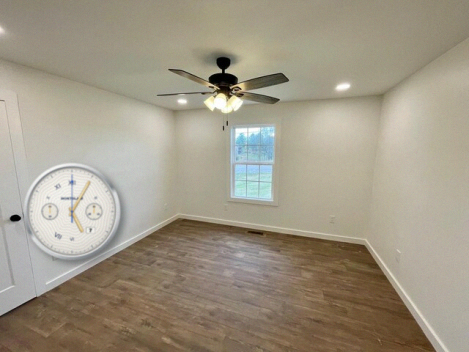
5:05
